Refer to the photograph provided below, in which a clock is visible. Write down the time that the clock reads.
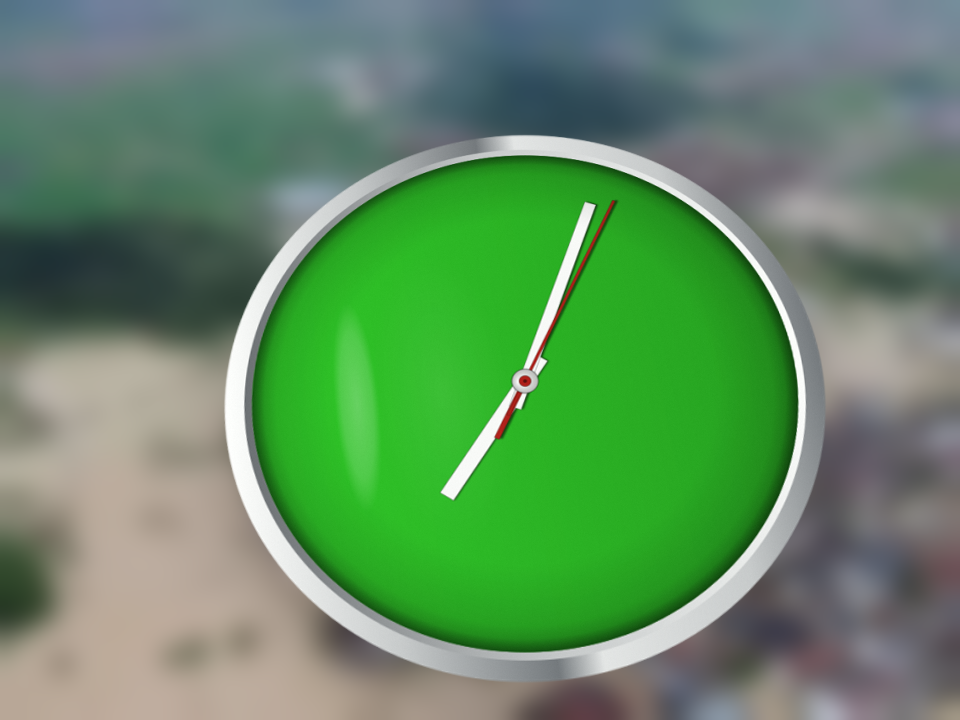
7:03:04
